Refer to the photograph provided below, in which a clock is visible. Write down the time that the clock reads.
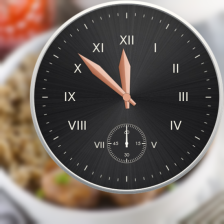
11:52
